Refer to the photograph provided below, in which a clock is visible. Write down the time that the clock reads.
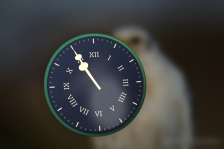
10:55
